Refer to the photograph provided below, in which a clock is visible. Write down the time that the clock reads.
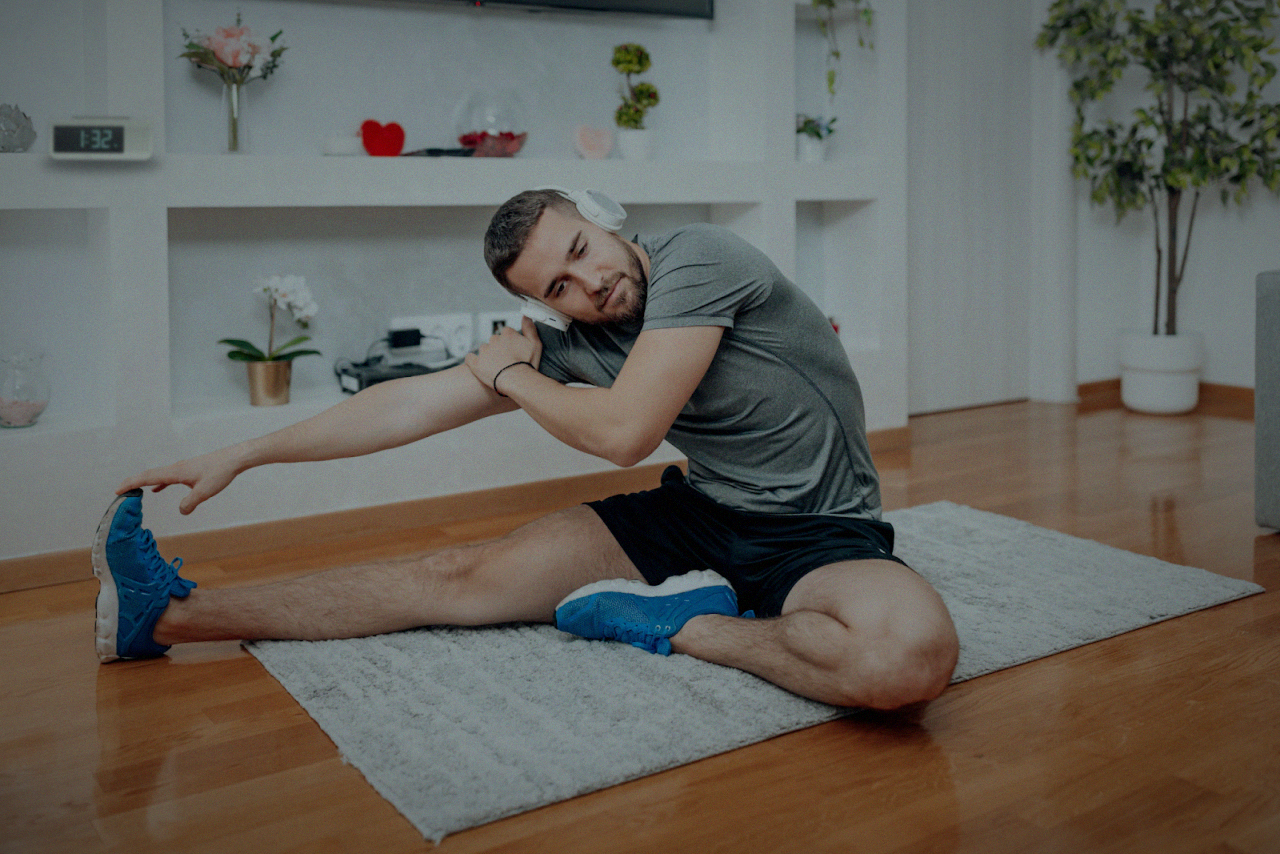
1:32
